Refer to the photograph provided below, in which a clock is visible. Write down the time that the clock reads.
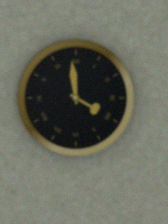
3:59
